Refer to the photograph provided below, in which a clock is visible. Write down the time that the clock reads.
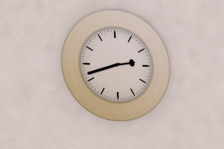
2:42
